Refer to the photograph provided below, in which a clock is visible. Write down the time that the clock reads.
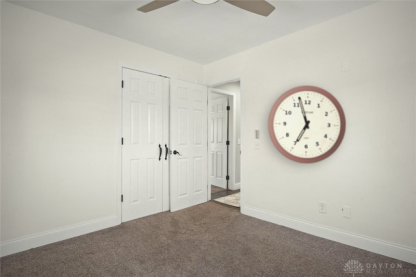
6:57
